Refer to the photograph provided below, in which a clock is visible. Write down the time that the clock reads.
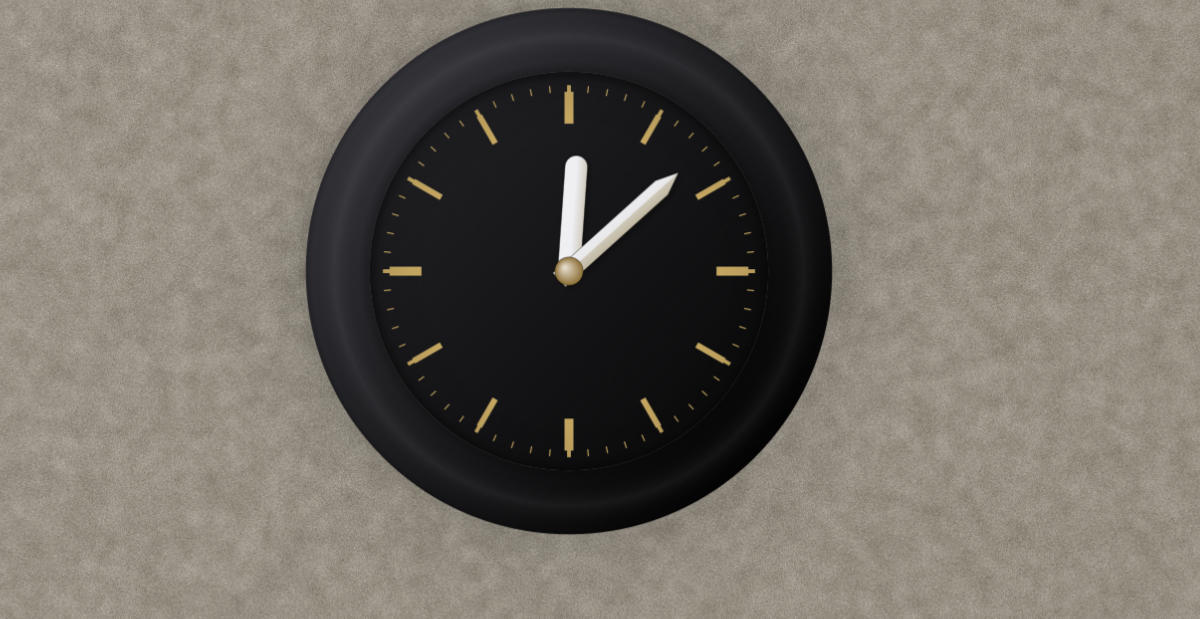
12:08
